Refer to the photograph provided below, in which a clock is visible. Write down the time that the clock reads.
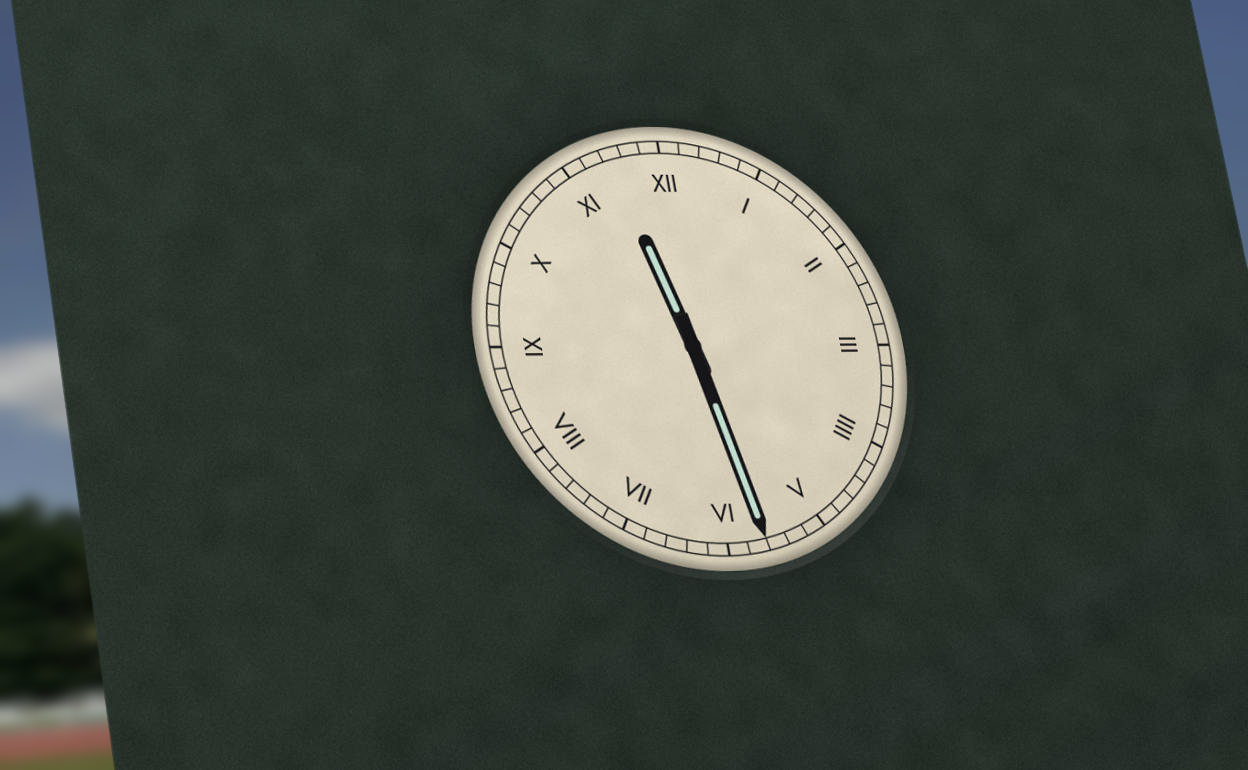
11:28
